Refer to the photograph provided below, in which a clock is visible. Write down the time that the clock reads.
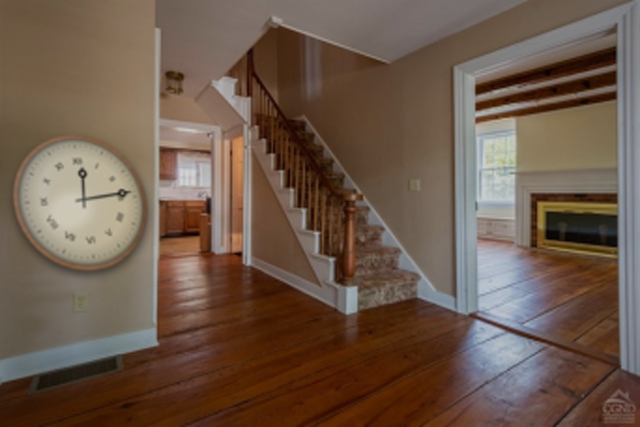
12:14
